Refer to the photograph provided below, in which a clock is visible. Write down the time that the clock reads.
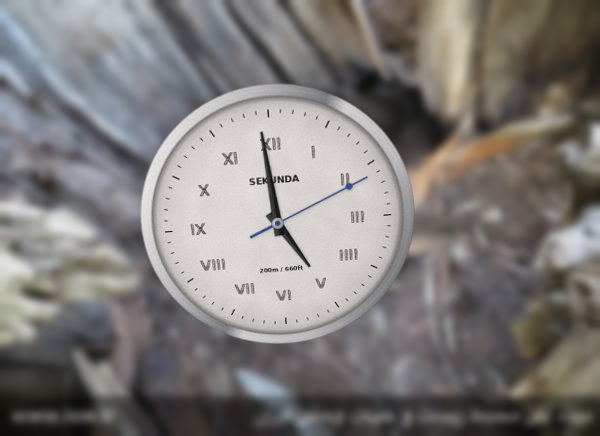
4:59:11
